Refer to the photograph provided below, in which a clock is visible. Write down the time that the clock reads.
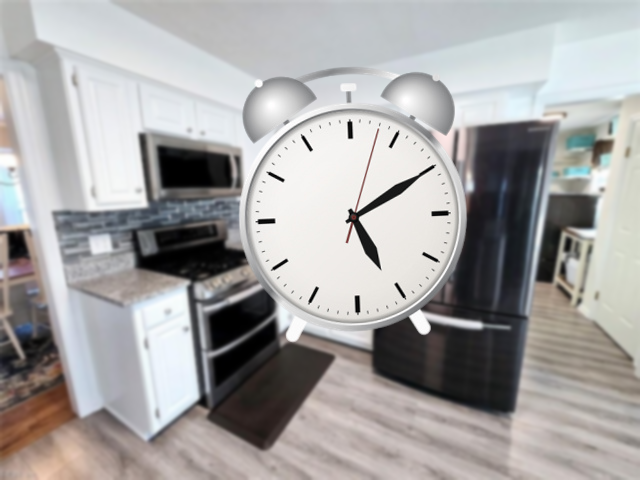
5:10:03
